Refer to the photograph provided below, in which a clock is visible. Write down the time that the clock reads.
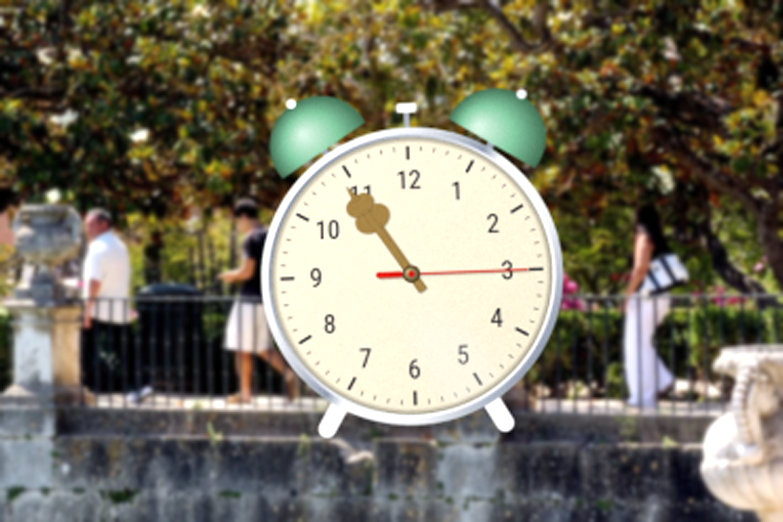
10:54:15
